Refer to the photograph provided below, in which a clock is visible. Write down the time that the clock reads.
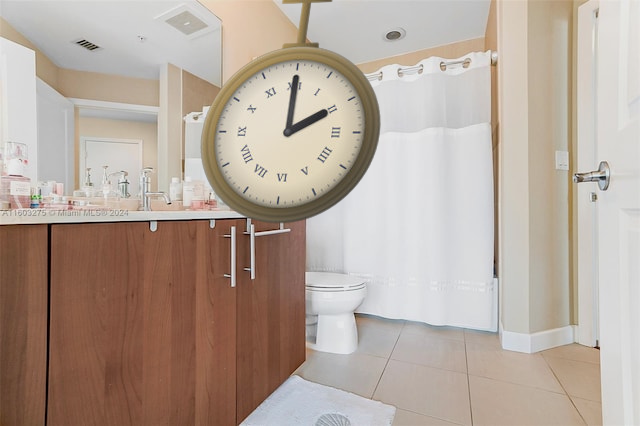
2:00
